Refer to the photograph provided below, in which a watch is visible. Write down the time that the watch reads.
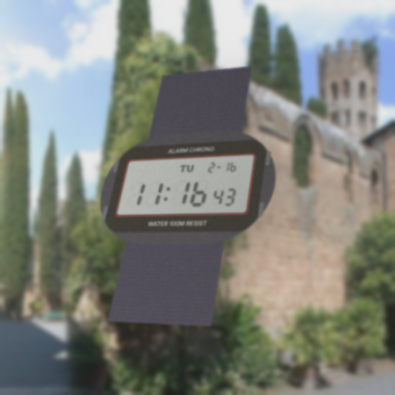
11:16:43
